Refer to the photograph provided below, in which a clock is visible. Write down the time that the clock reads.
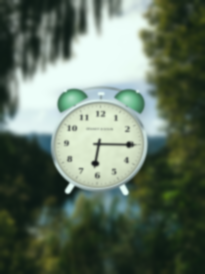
6:15
